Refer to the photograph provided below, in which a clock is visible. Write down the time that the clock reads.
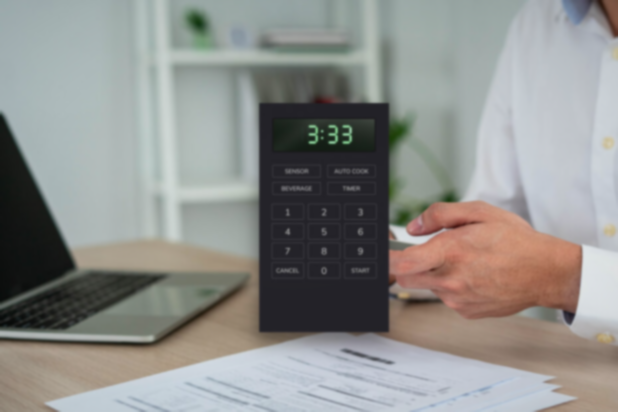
3:33
